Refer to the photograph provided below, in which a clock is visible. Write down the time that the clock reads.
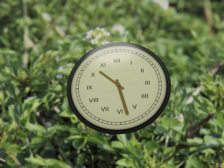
10:28
